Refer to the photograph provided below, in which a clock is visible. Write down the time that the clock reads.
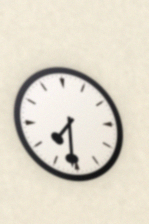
7:31
